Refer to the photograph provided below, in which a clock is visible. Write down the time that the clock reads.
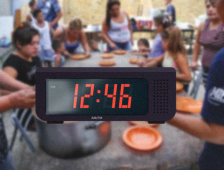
12:46
